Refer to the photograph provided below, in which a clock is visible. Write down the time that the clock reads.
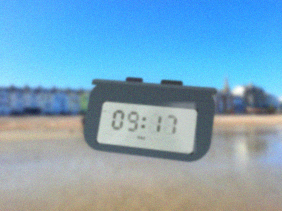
9:17
